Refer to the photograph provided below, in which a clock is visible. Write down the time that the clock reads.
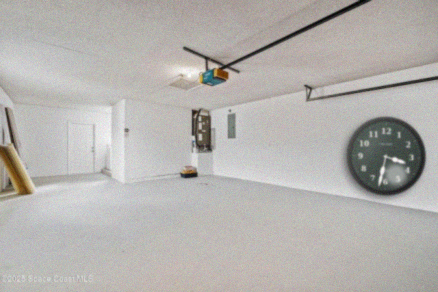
3:32
